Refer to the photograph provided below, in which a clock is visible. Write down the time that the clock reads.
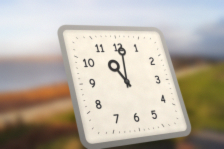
11:01
